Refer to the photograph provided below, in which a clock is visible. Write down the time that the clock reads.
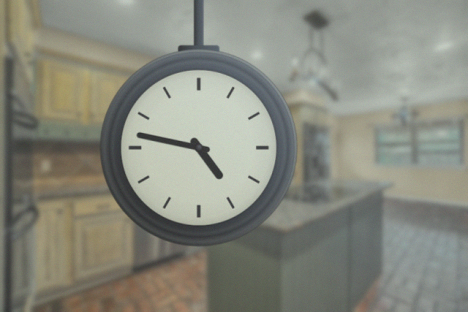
4:47
